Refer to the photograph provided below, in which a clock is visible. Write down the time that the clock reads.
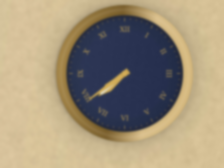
7:39
